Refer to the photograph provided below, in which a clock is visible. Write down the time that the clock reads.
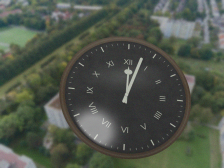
12:03
